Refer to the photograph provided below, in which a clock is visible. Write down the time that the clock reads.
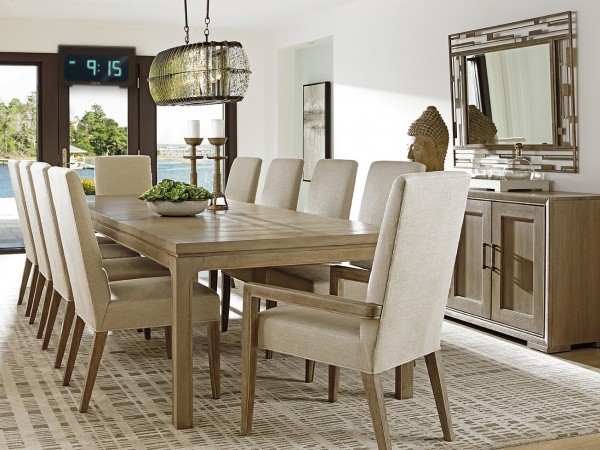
9:15
